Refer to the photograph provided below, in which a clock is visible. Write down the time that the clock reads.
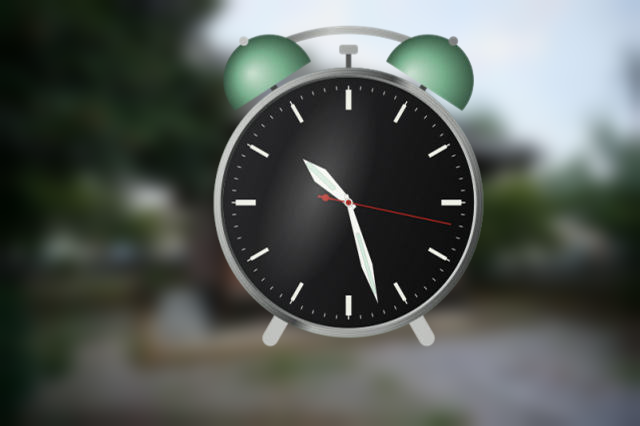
10:27:17
